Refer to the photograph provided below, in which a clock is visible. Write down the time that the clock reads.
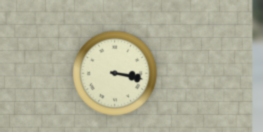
3:17
